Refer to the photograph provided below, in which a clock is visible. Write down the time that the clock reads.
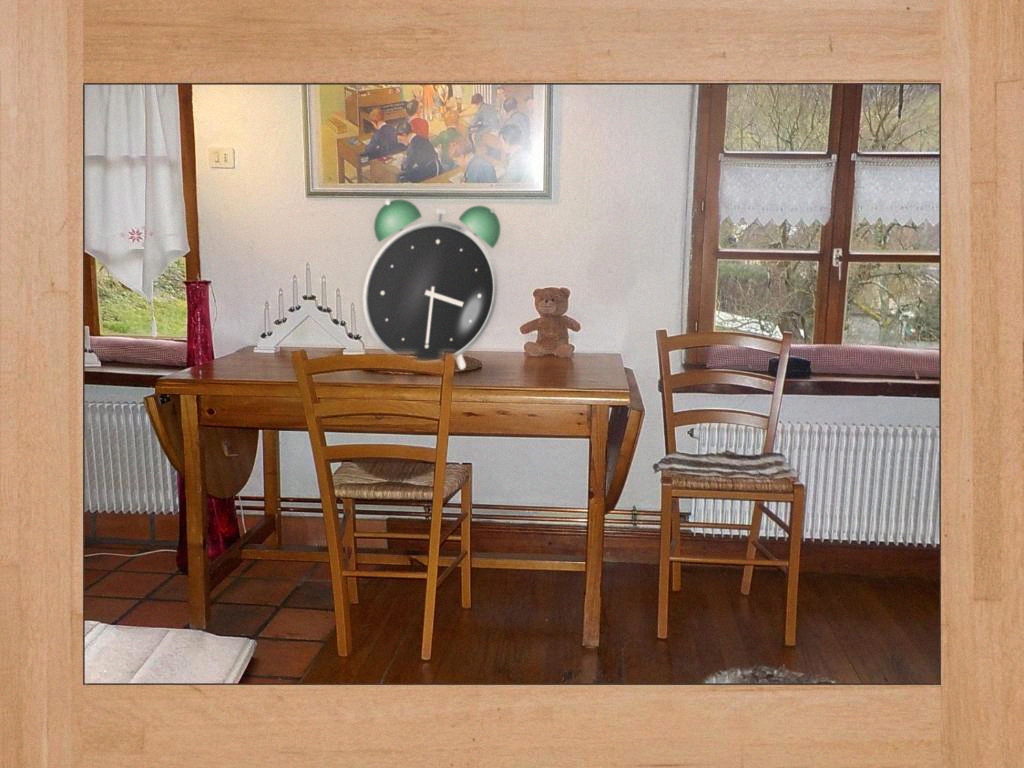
3:30
